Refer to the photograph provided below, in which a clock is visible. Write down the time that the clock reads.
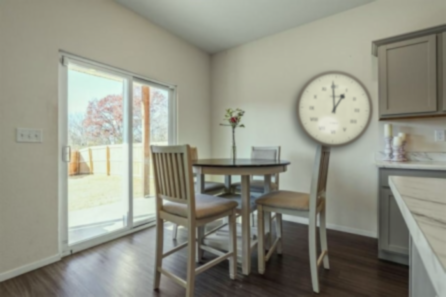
12:59
